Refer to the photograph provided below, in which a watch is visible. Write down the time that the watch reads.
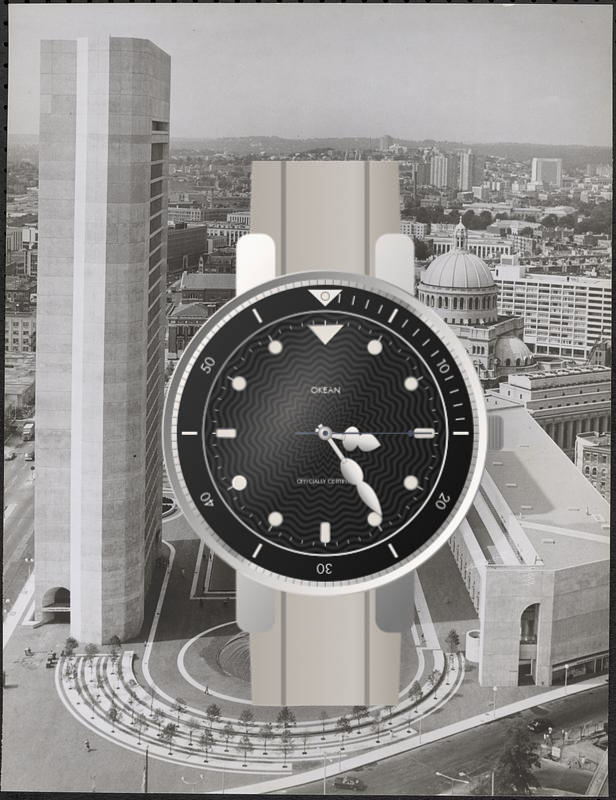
3:24:15
